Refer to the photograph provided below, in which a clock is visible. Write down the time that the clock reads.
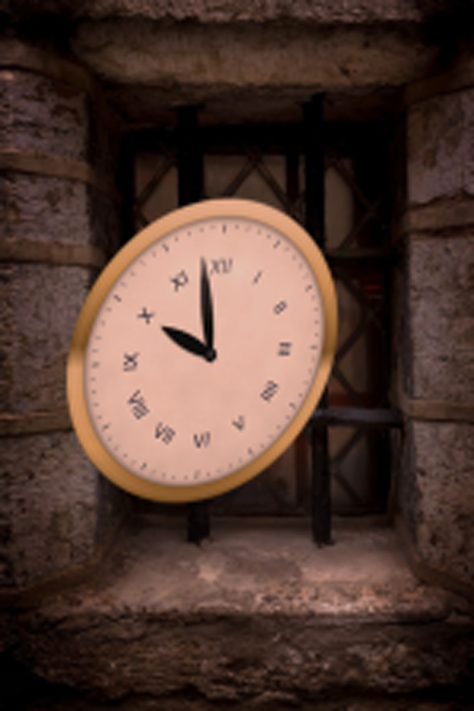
9:58
